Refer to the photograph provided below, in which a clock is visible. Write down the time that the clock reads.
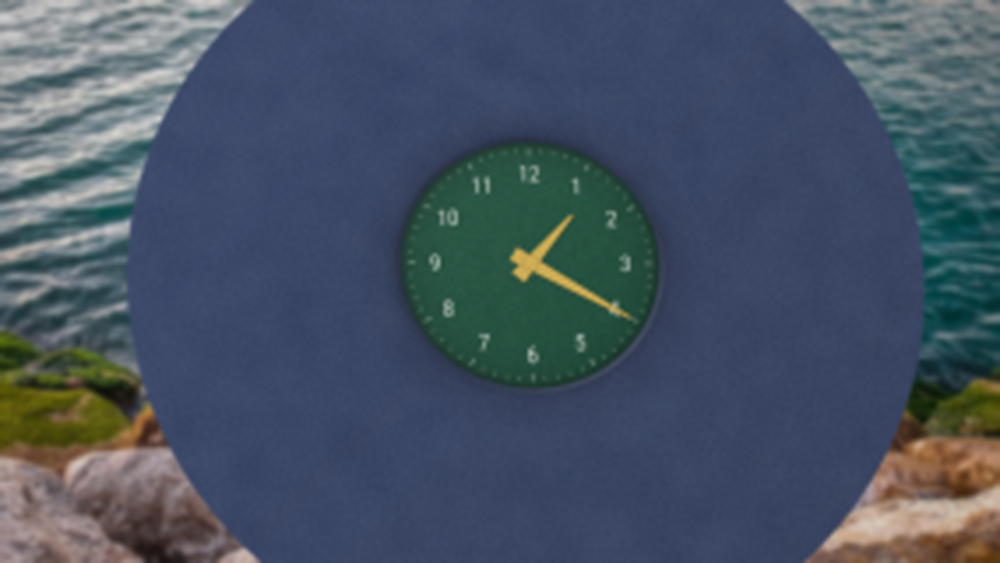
1:20
